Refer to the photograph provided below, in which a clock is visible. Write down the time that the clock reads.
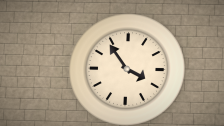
3:54
